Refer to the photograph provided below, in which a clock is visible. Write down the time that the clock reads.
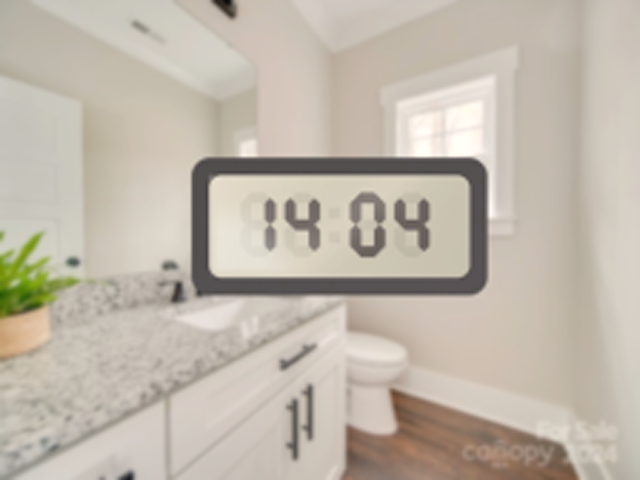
14:04
